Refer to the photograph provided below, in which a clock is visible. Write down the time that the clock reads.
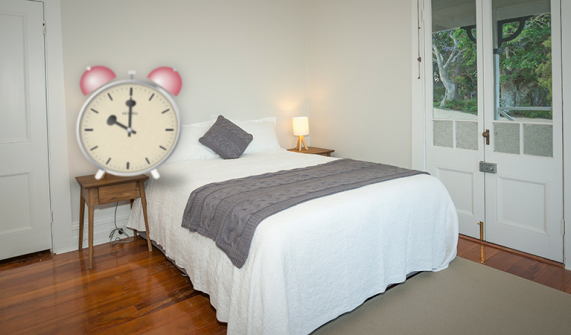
10:00
